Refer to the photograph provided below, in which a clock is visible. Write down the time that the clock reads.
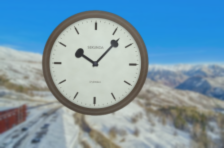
10:07
